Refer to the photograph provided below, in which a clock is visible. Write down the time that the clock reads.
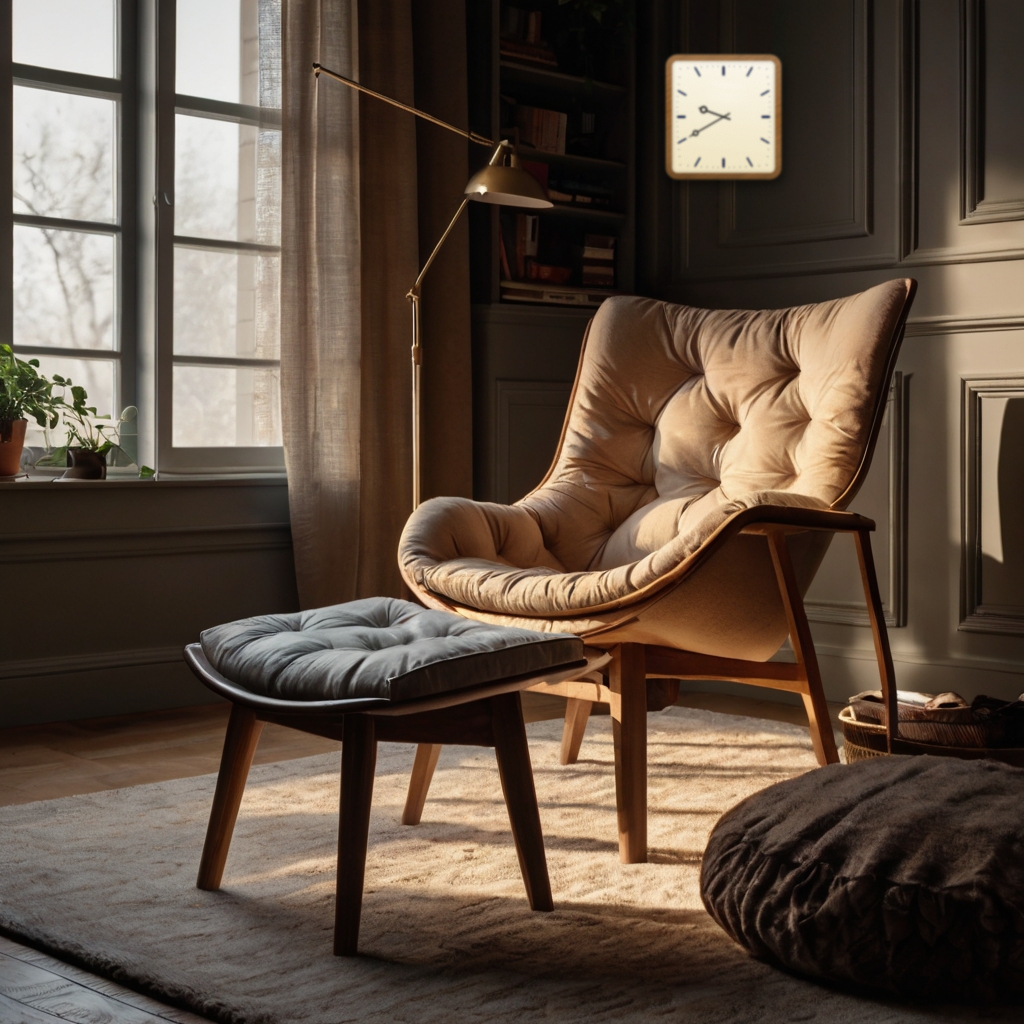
9:40
